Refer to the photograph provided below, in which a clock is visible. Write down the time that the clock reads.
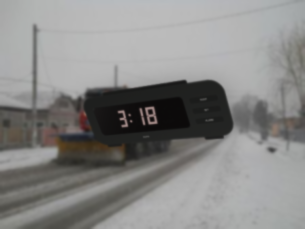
3:18
